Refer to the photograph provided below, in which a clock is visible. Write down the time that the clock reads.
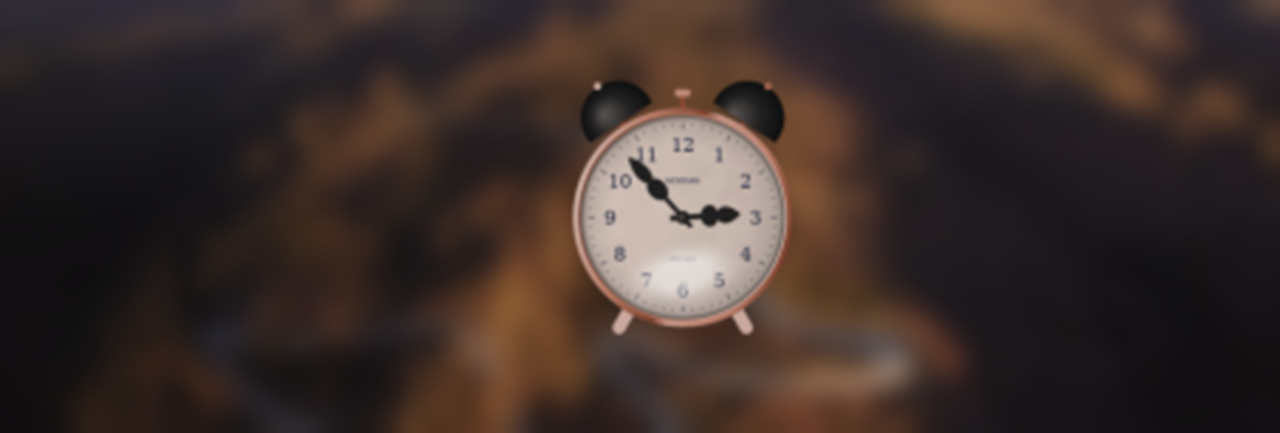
2:53
